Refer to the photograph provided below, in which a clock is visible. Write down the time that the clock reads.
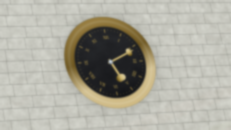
5:11
